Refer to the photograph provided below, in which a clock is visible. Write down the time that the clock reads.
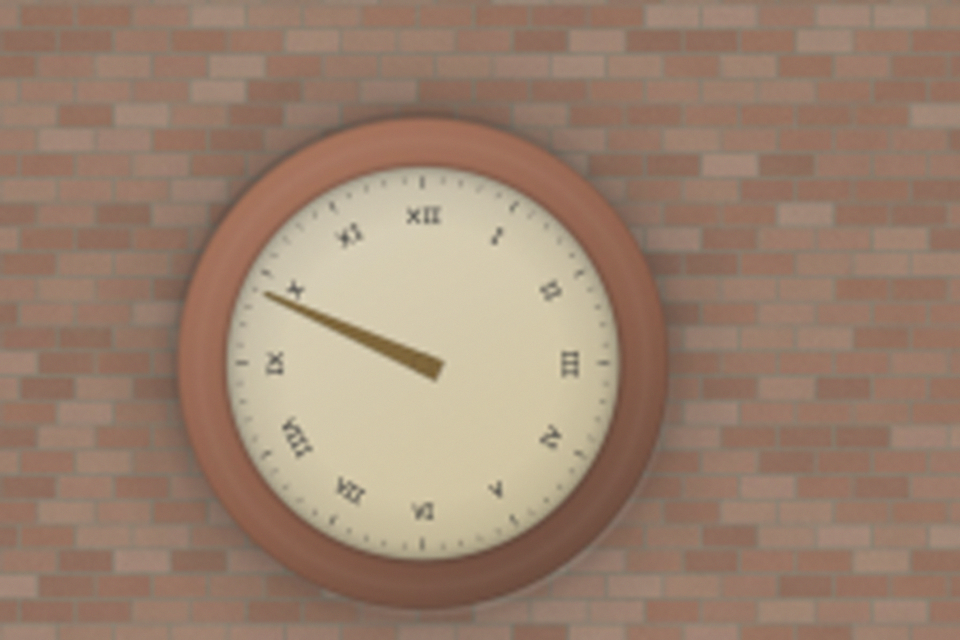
9:49
